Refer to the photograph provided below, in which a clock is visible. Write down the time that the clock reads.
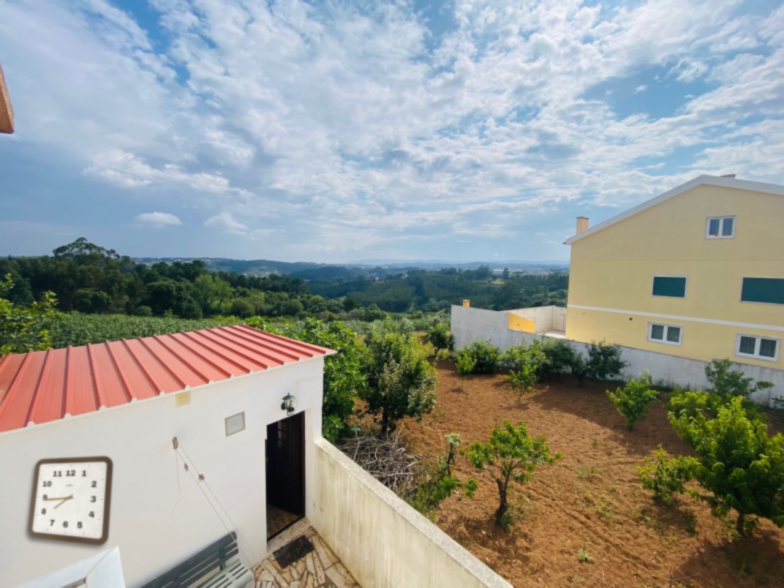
7:44
